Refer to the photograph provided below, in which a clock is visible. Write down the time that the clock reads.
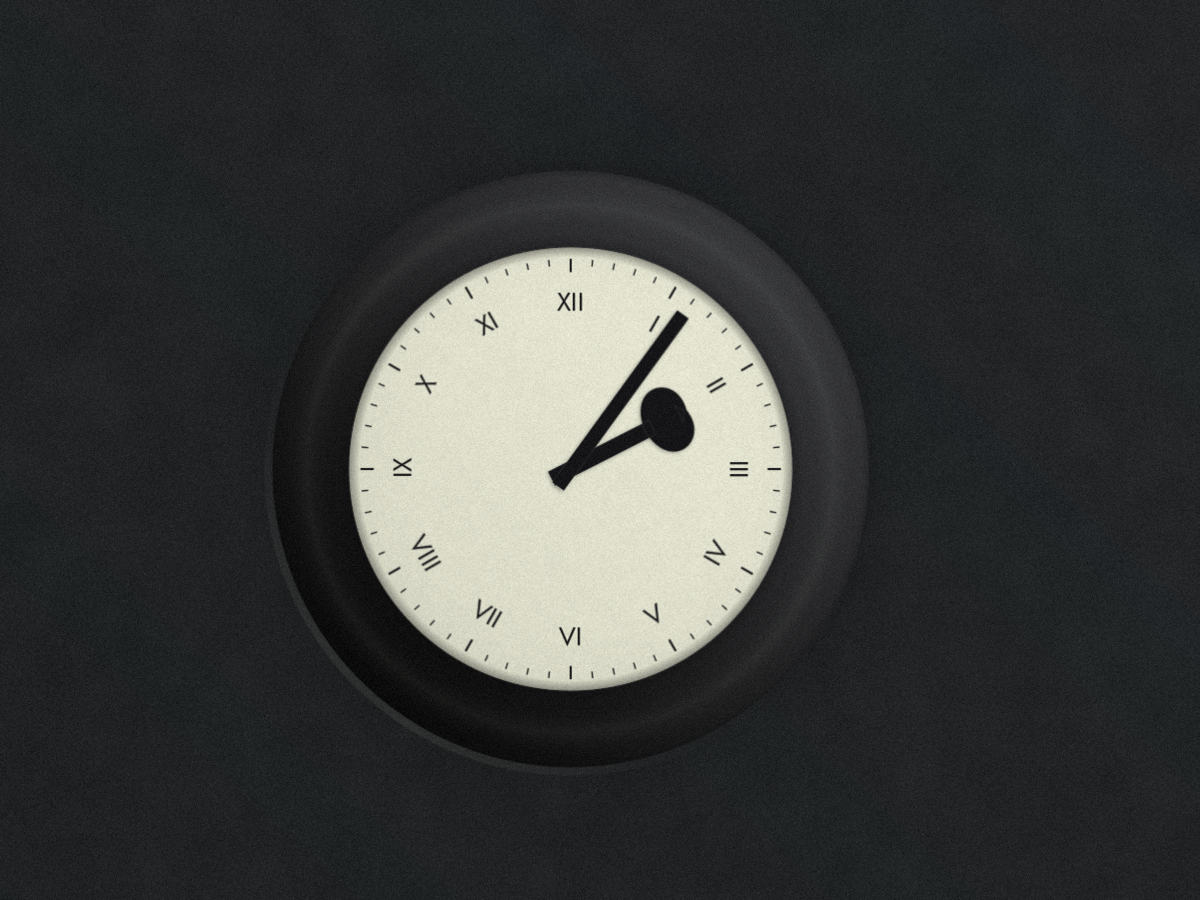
2:06
